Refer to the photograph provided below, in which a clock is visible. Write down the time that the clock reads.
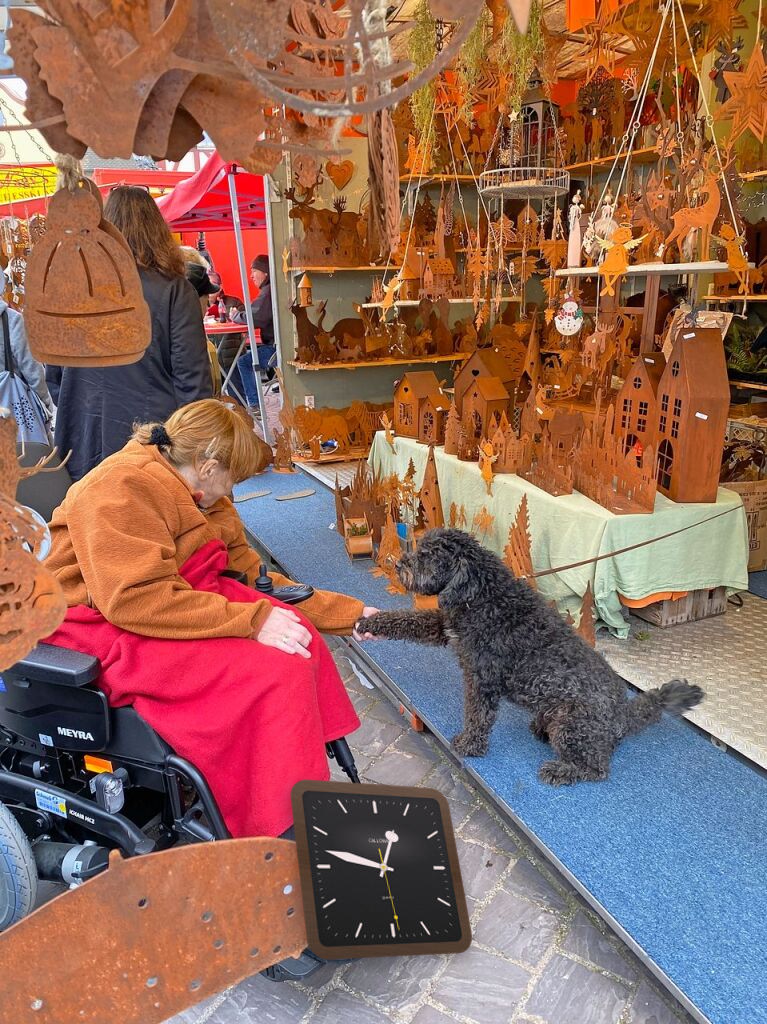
12:47:29
